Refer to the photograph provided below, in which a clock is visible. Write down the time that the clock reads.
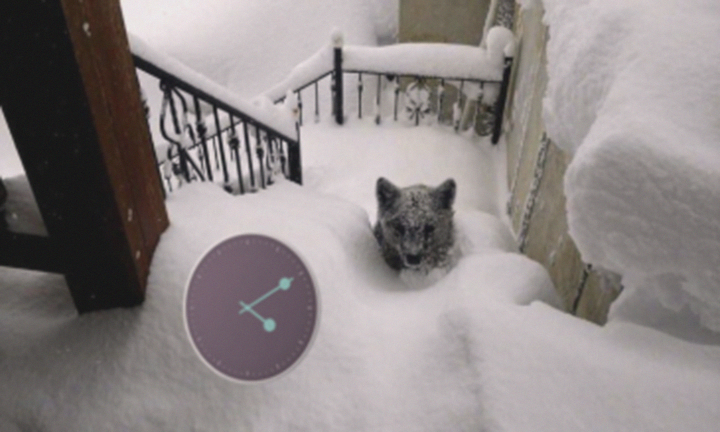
4:10
